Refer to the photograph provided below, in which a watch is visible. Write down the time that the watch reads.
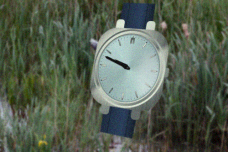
9:48
